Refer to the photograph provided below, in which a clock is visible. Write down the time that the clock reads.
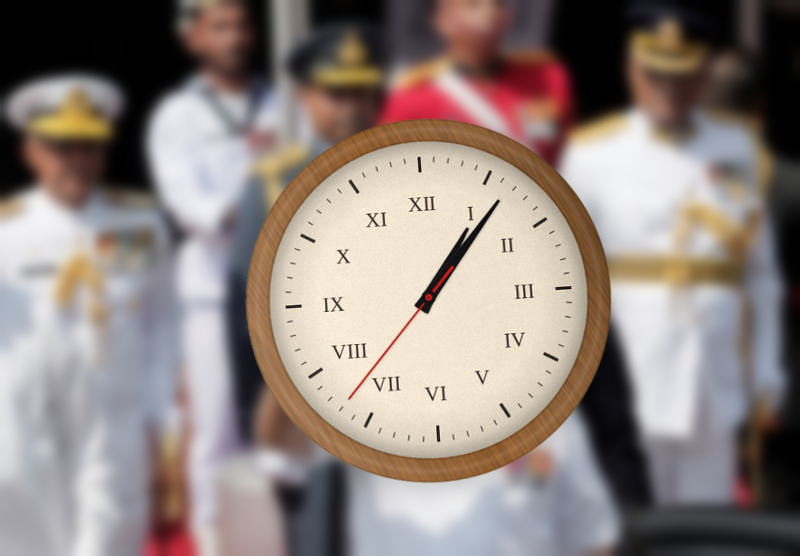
1:06:37
